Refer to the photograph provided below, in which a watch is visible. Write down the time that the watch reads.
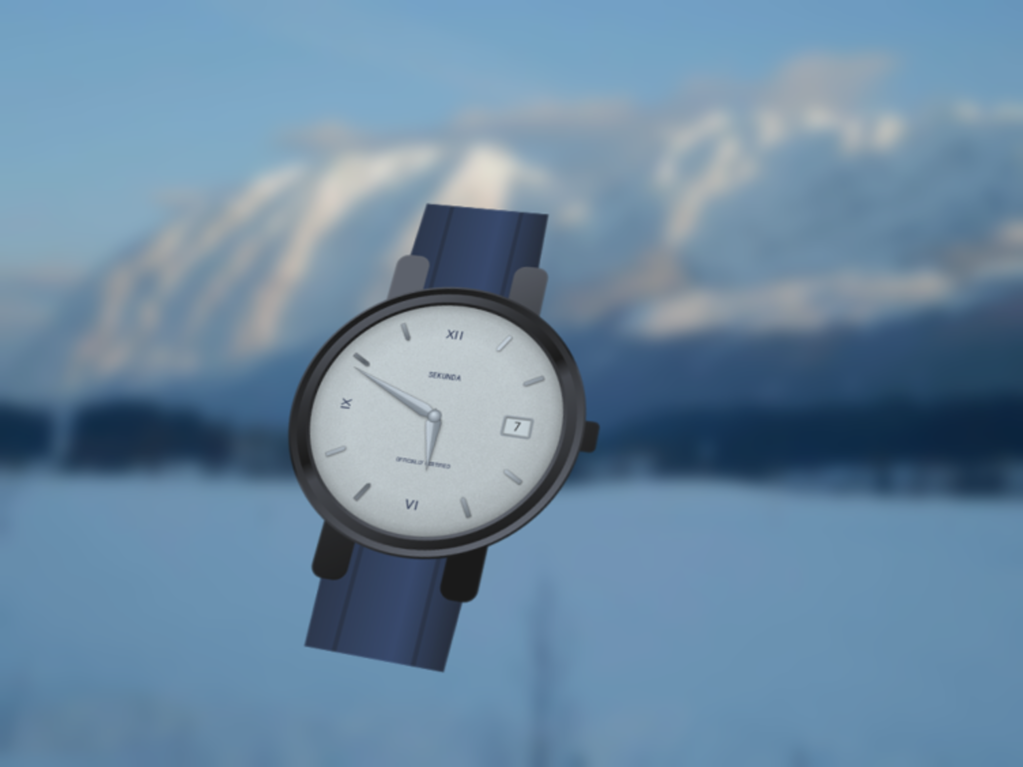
5:49
